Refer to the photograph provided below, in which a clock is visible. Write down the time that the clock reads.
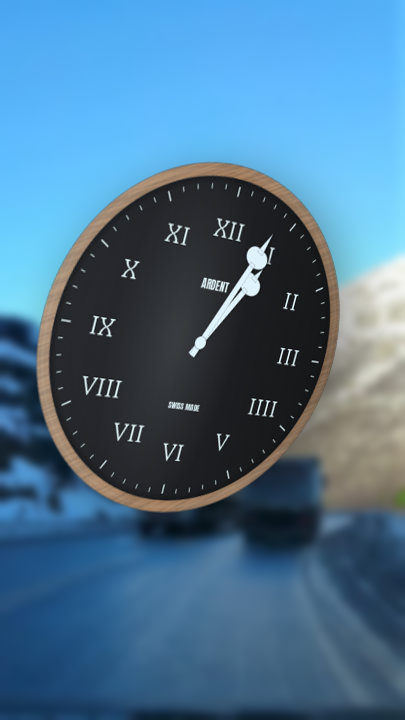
1:04
